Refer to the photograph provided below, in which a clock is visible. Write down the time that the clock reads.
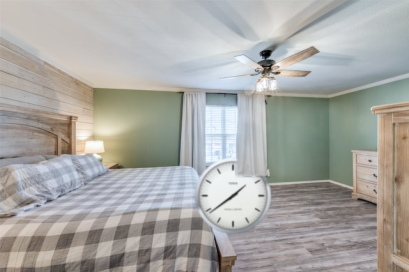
1:39
